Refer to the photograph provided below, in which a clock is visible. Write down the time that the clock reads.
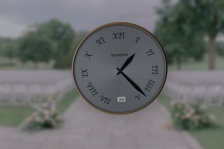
1:23
